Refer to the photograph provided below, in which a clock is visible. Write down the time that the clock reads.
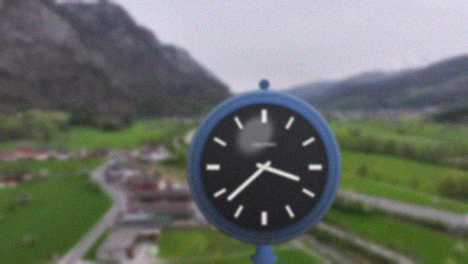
3:38
